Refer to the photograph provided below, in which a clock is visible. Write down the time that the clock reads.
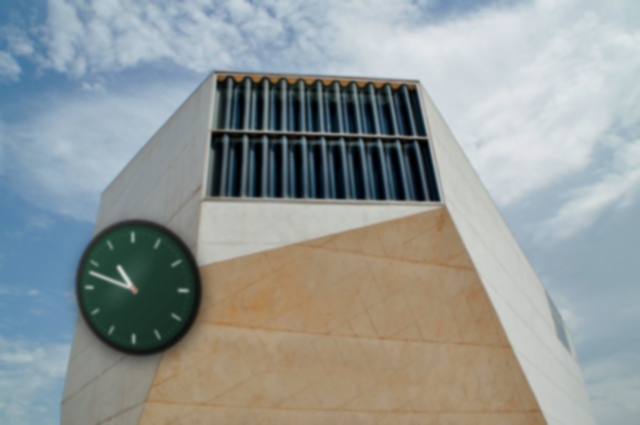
10:48
